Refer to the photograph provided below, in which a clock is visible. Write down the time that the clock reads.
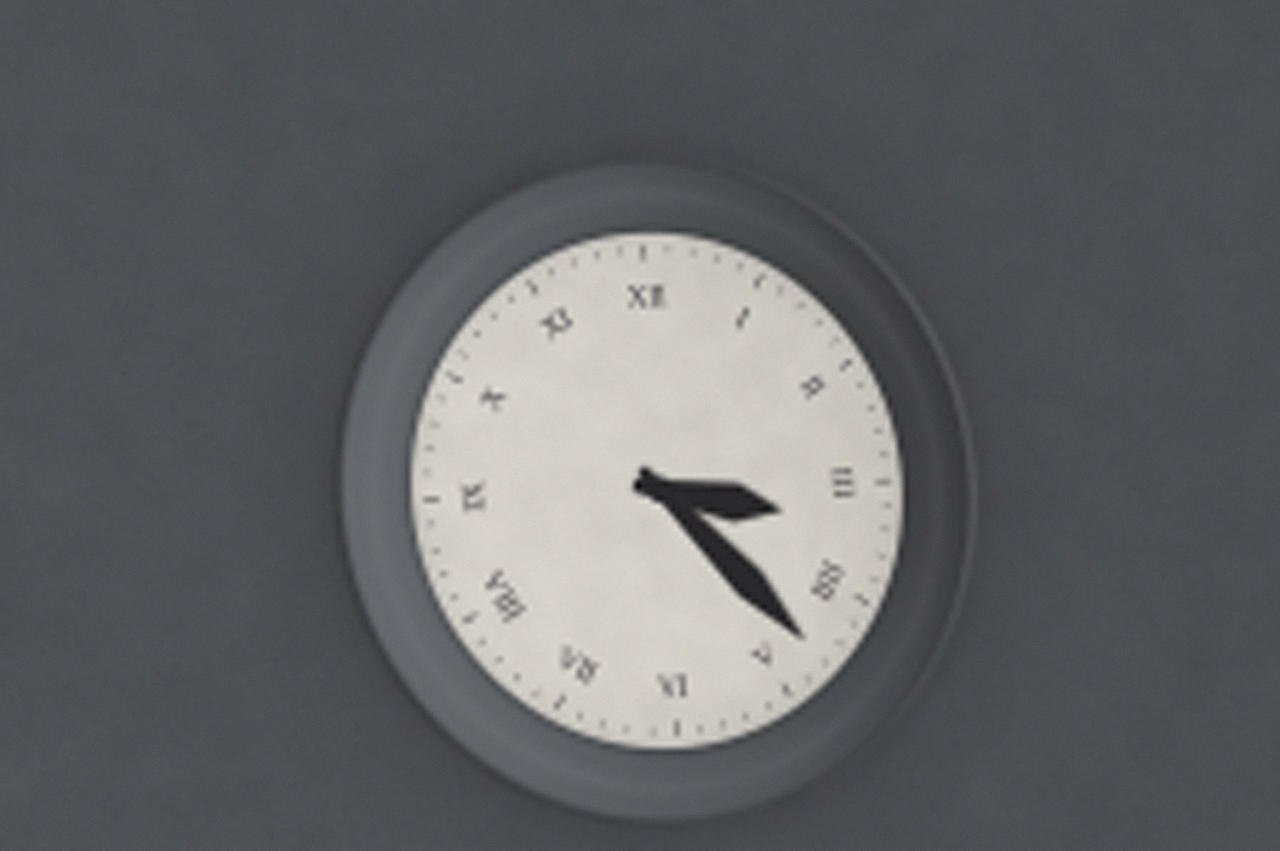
3:23
